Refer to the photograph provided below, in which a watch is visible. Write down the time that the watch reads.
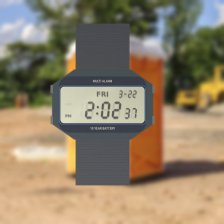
2:02:37
